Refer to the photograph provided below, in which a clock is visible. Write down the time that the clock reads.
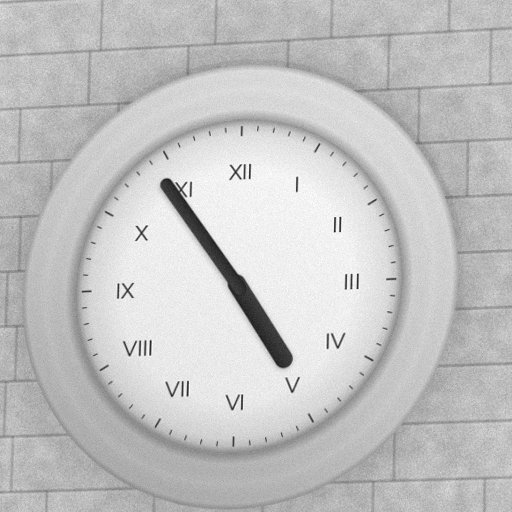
4:54
